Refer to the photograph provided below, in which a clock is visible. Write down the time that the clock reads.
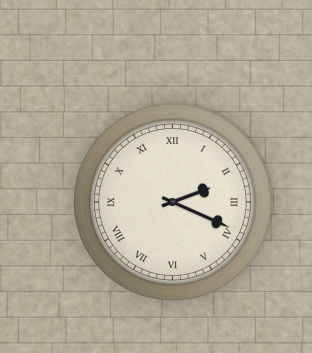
2:19
